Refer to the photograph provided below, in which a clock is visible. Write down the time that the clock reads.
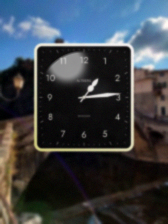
1:14
